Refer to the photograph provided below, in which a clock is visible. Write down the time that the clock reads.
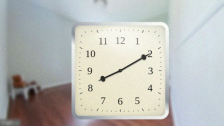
8:10
